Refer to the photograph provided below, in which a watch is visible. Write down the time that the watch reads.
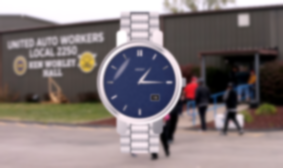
1:15
